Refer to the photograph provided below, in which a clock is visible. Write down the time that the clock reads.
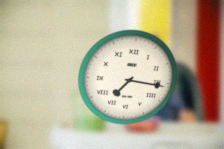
7:16
